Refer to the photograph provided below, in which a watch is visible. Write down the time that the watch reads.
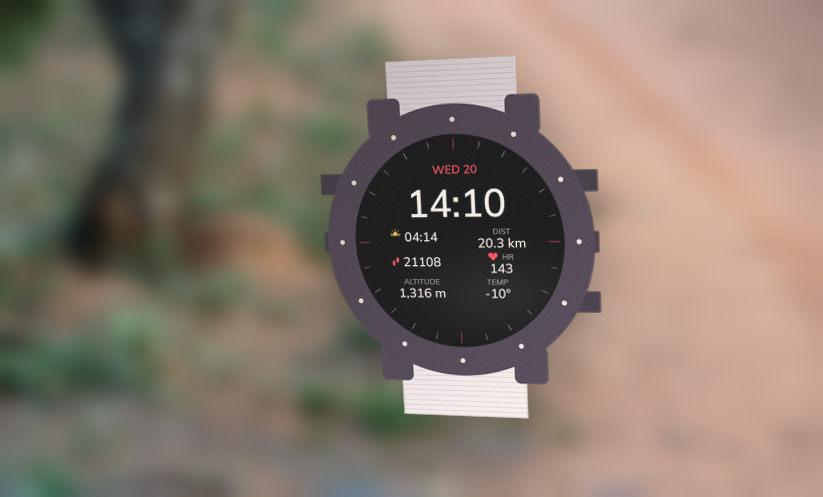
14:10
